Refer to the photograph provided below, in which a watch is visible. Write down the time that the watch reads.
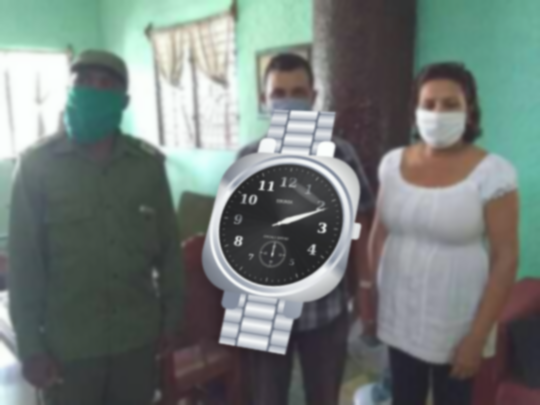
2:11
